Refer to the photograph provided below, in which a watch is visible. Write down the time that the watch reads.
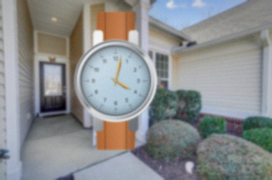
4:02
